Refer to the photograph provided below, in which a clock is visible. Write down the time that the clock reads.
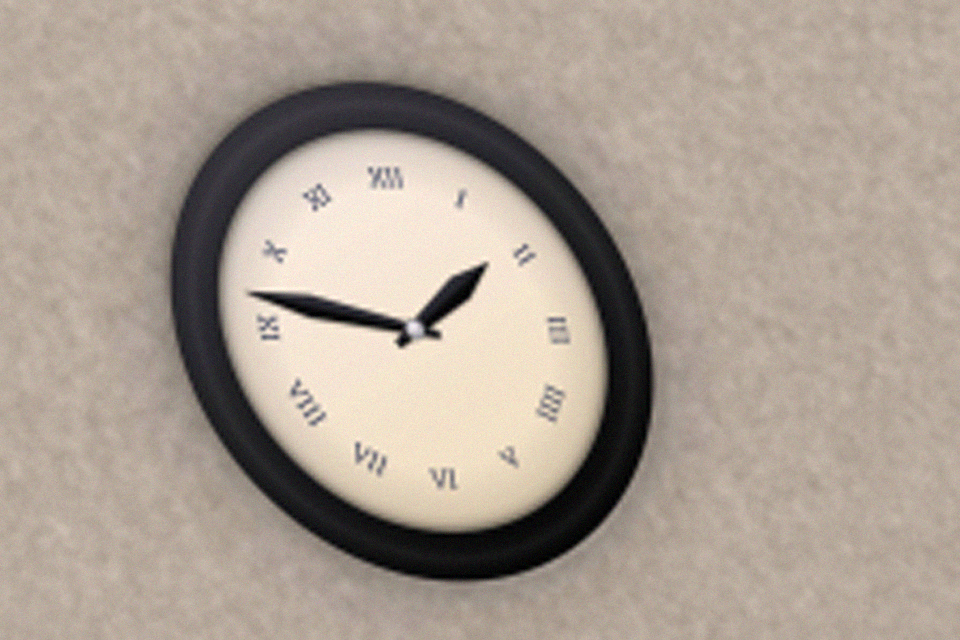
1:47
